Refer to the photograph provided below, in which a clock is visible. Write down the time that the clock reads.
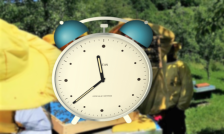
11:38
